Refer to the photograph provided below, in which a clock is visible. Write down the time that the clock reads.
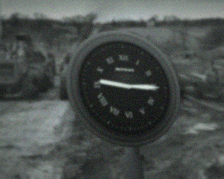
9:15
